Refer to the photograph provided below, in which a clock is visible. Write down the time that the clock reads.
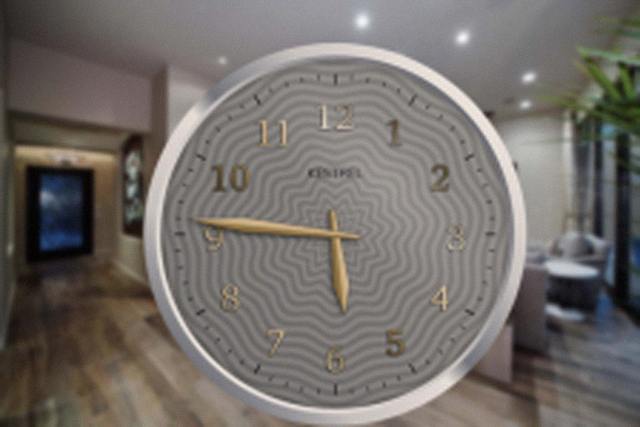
5:46
